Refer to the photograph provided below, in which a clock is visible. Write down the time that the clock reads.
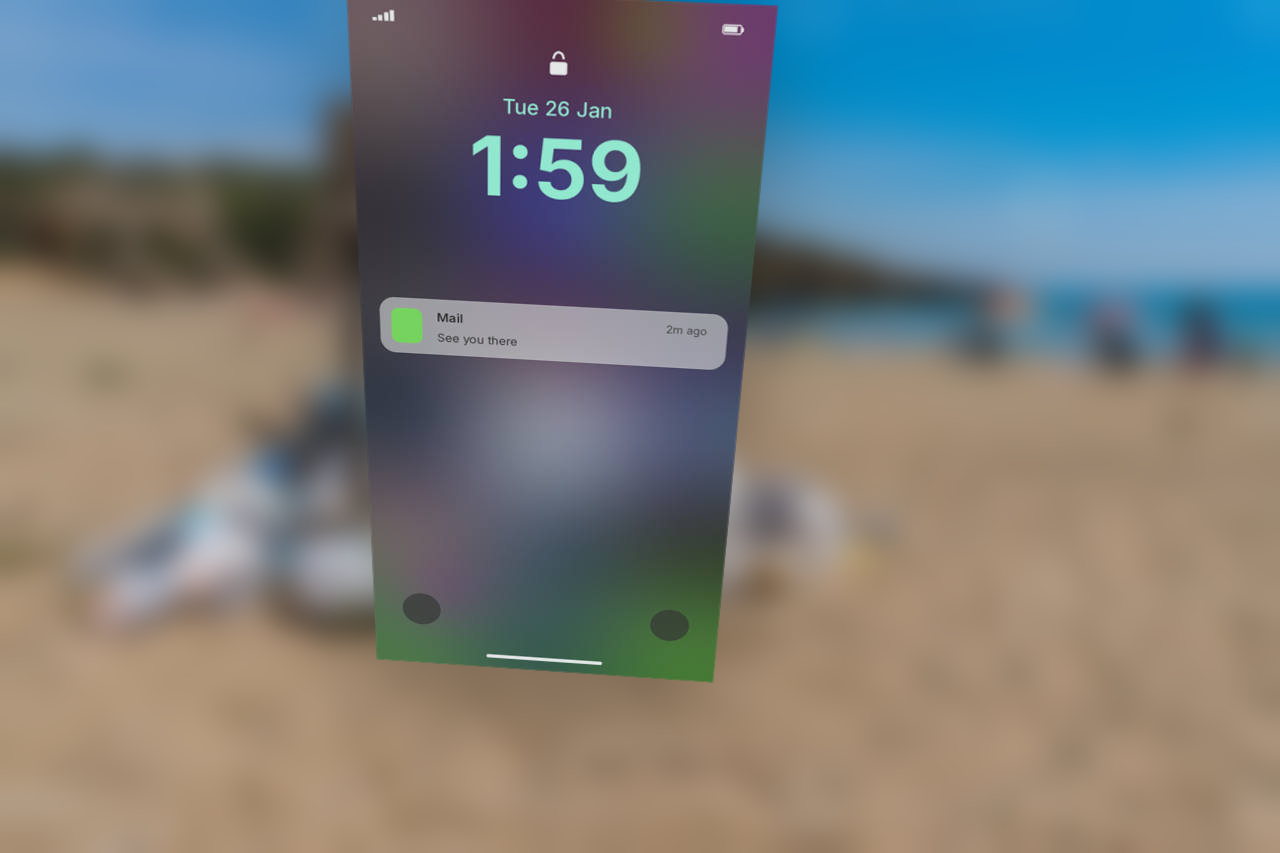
1:59
